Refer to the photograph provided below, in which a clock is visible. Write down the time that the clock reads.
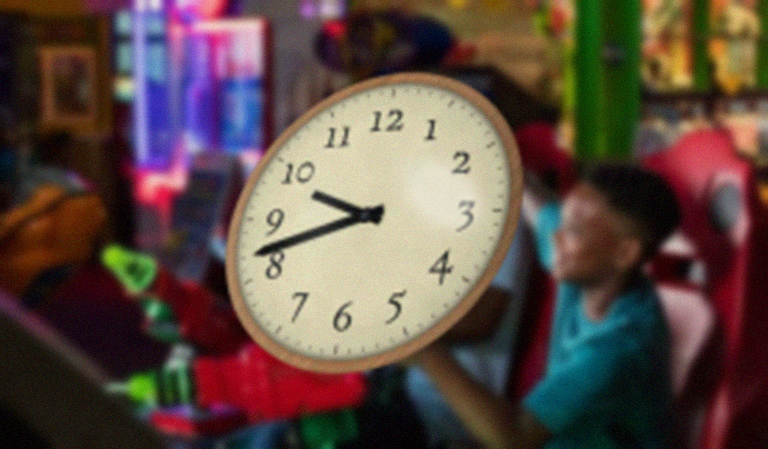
9:42
